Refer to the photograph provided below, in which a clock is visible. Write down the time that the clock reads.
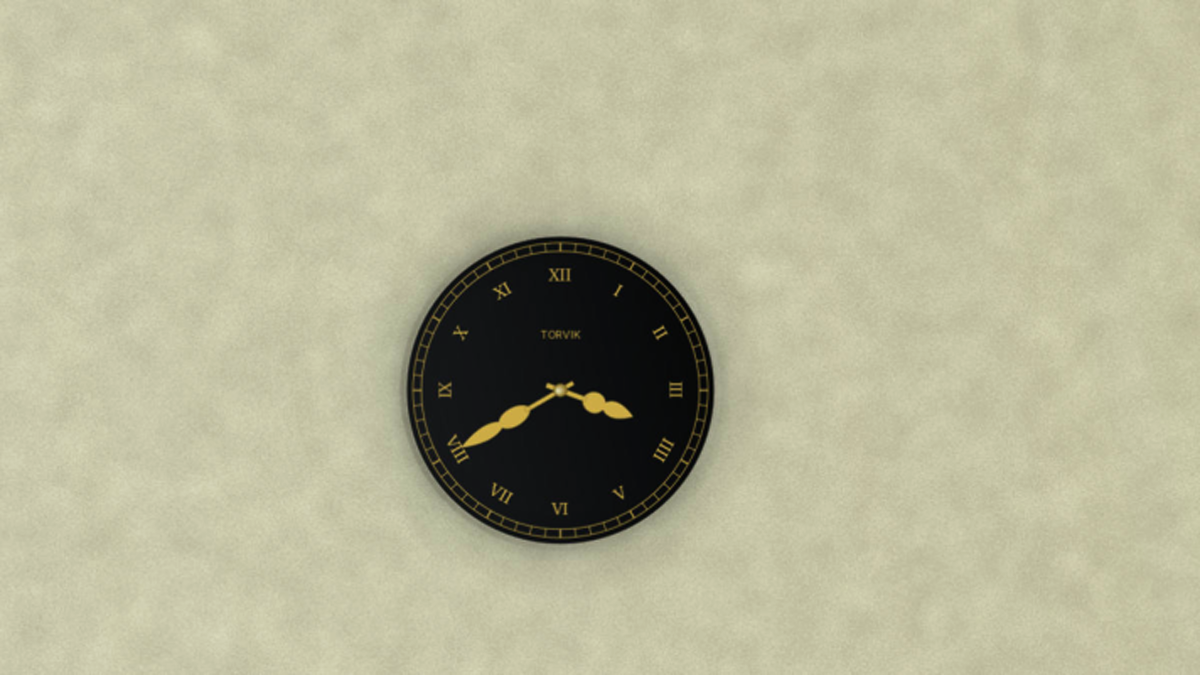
3:40
